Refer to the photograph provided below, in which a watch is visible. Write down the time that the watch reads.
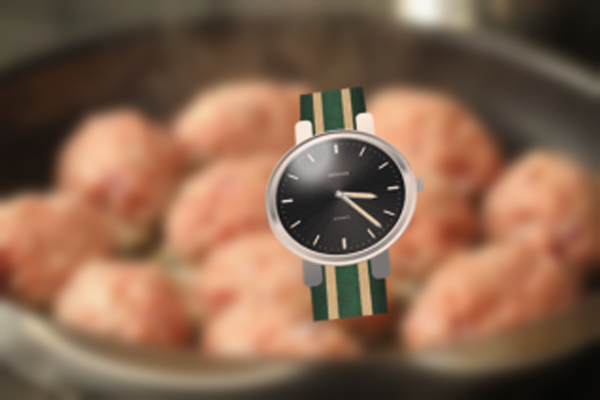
3:23
